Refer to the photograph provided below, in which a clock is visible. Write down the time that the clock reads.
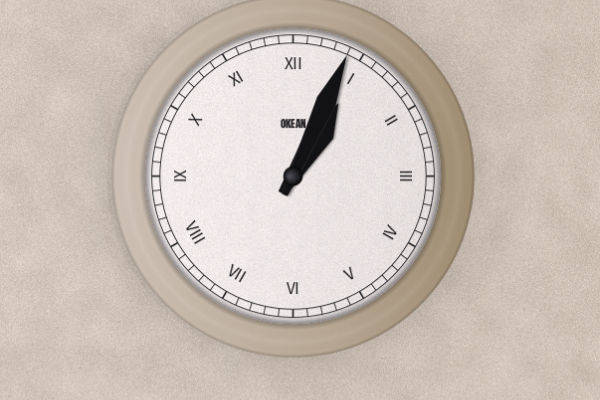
1:04
